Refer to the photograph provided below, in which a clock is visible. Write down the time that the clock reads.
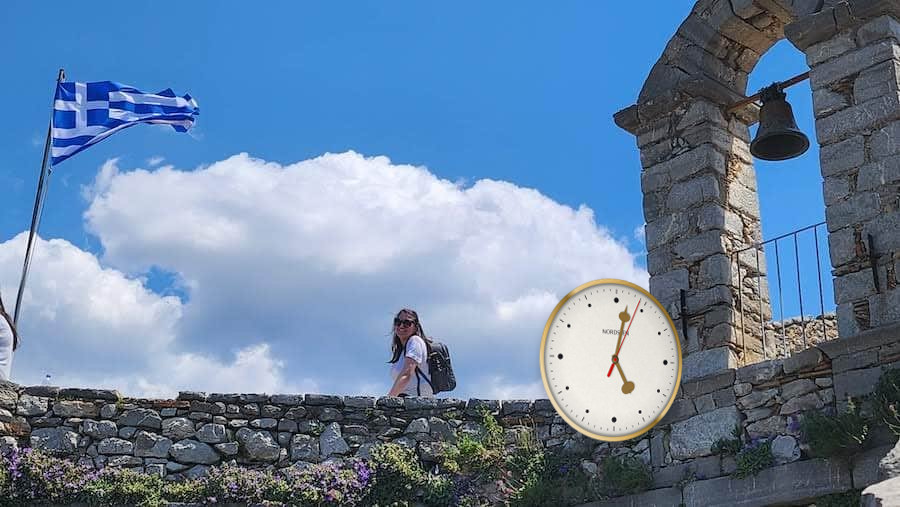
5:02:04
